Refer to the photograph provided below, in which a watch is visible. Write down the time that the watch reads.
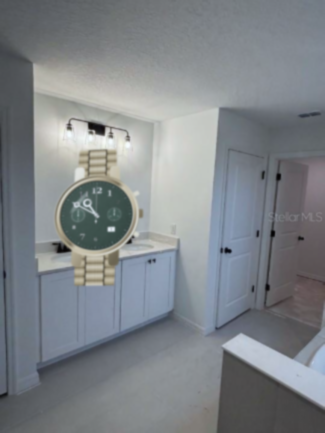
10:50
